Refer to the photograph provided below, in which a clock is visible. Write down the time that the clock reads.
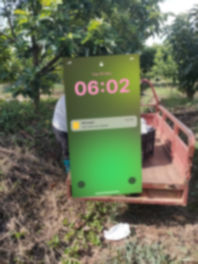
6:02
